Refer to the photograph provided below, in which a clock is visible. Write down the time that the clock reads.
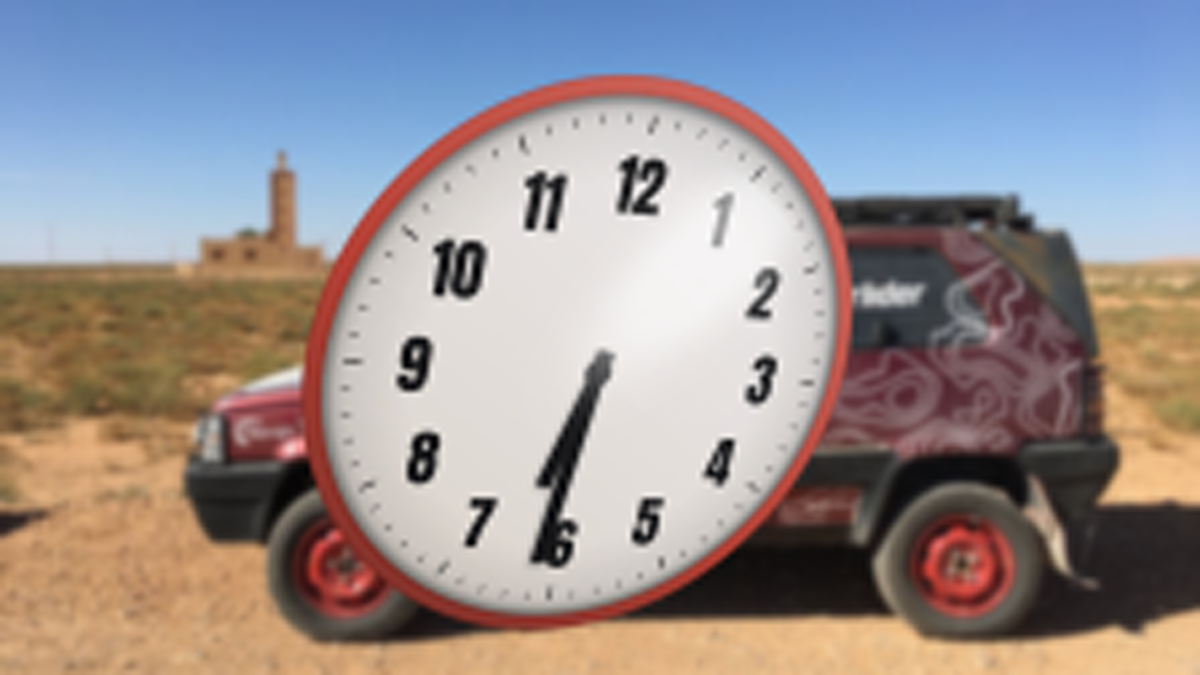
6:31
